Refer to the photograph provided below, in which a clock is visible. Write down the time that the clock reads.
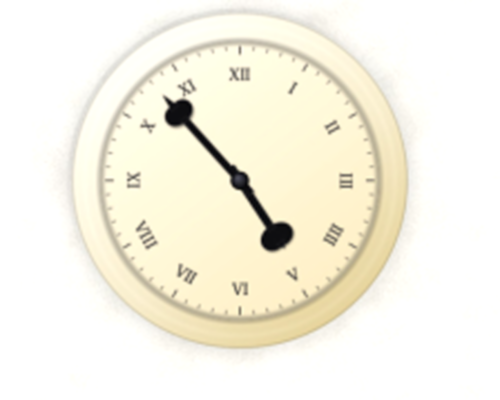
4:53
